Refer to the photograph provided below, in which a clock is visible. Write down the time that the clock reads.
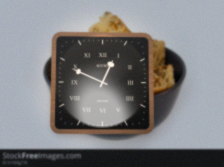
12:49
